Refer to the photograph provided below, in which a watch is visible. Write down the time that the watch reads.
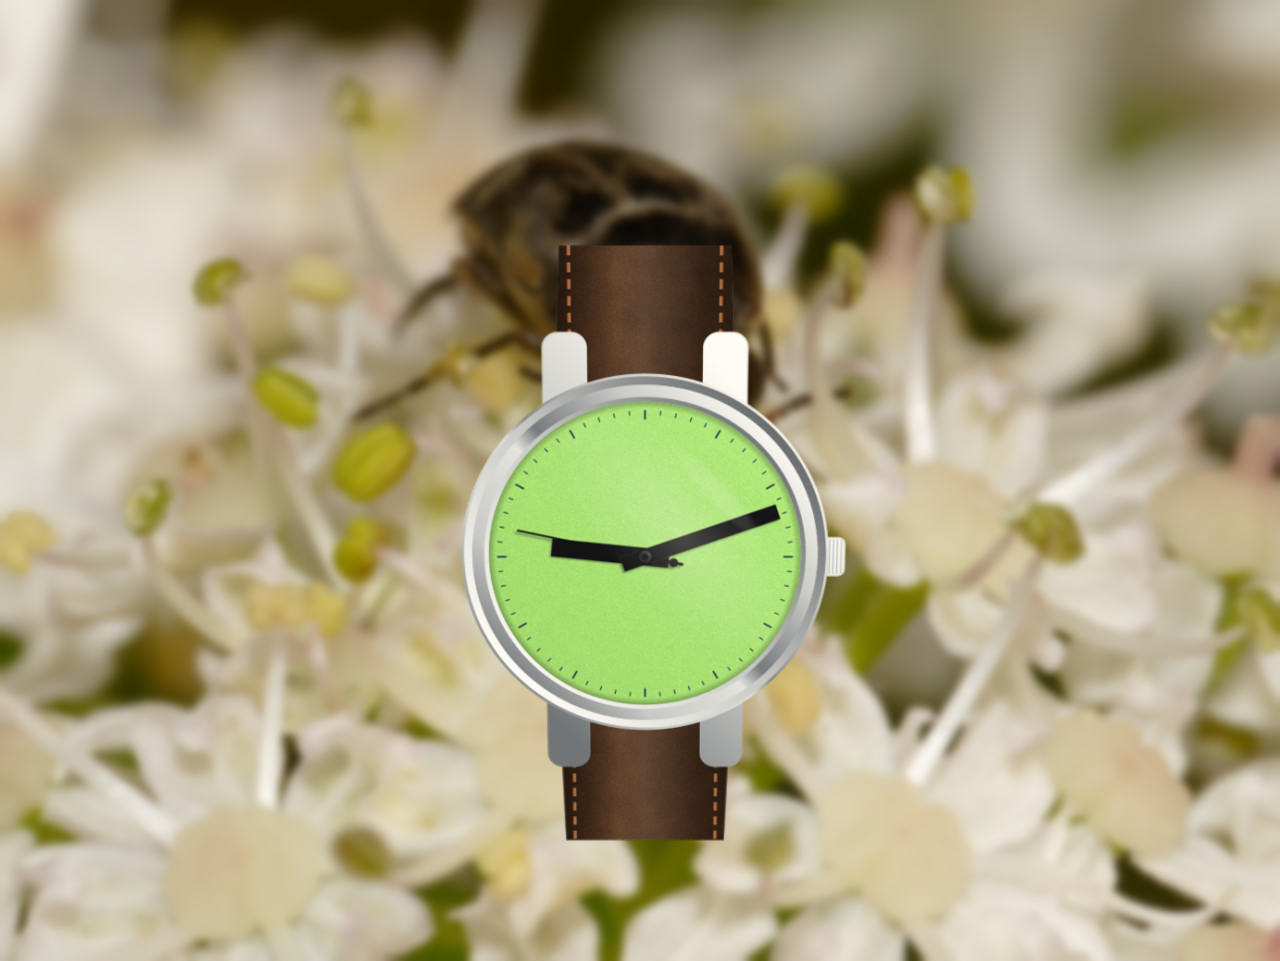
9:11:47
